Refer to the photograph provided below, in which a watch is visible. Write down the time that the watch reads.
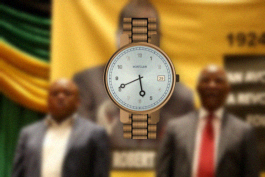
5:41
